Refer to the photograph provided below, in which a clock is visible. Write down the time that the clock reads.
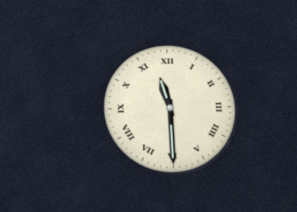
11:30
